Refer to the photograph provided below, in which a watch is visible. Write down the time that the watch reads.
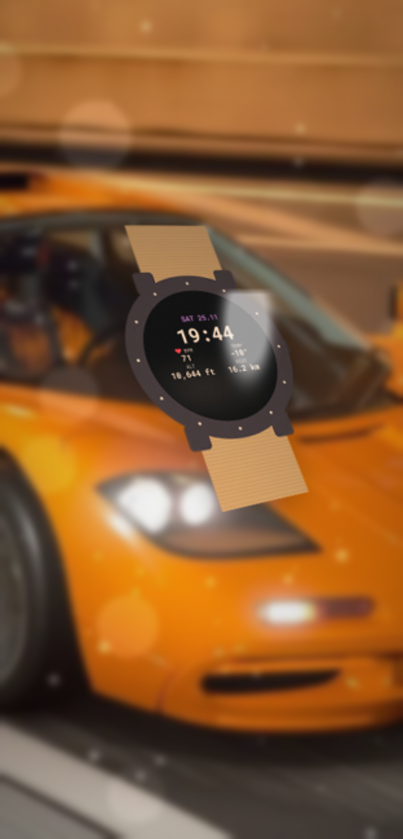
19:44
